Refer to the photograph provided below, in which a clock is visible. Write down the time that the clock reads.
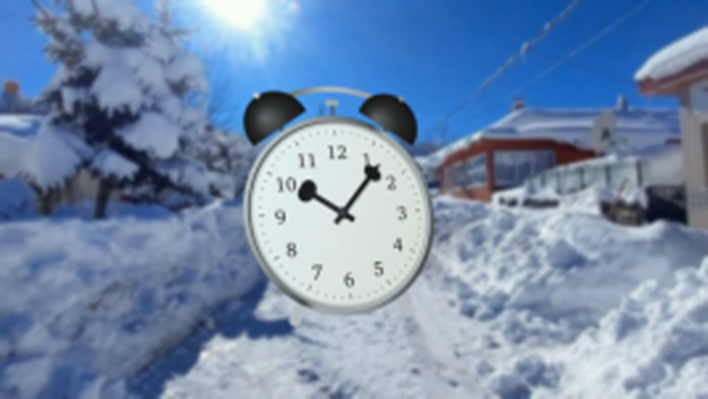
10:07
